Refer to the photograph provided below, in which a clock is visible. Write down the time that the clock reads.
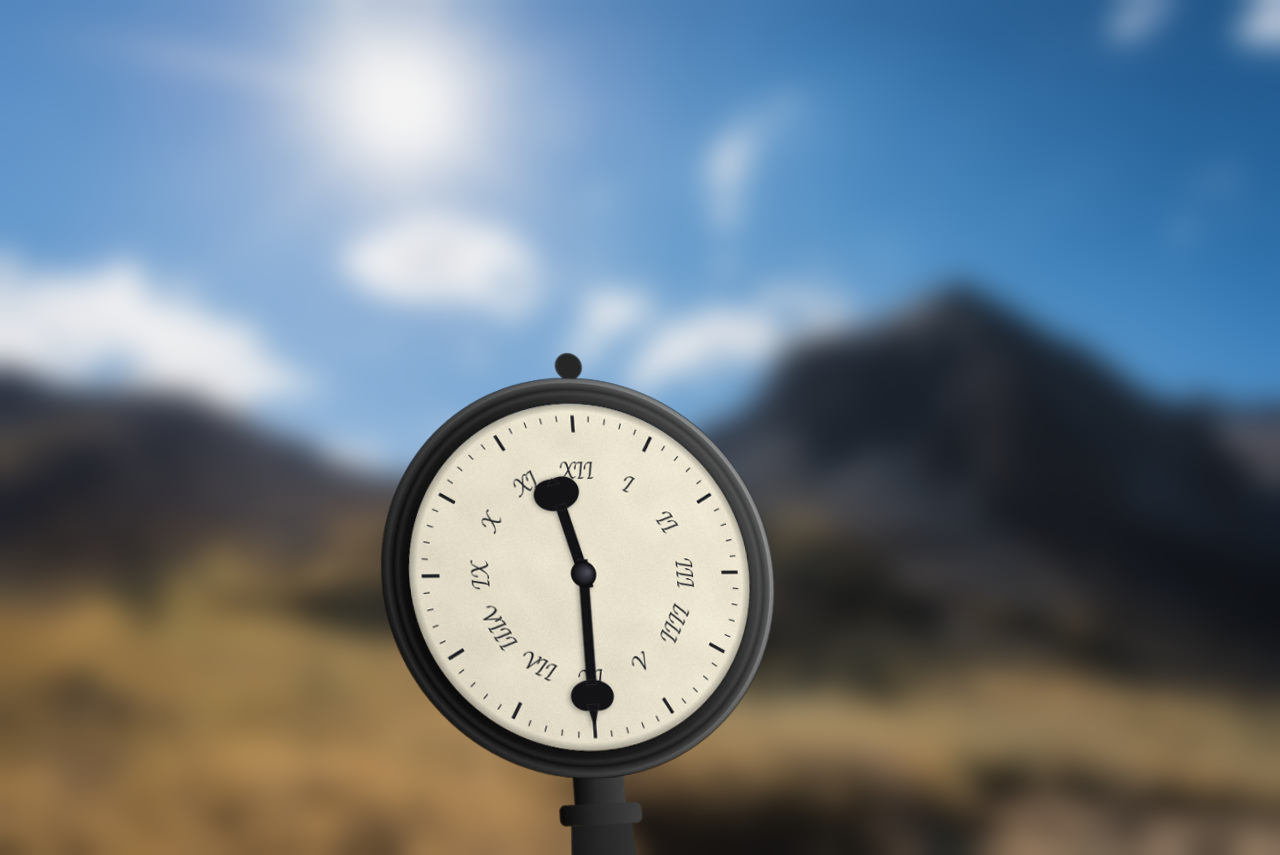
11:30
